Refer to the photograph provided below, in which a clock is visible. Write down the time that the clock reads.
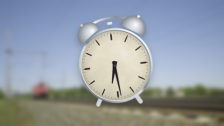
6:29
